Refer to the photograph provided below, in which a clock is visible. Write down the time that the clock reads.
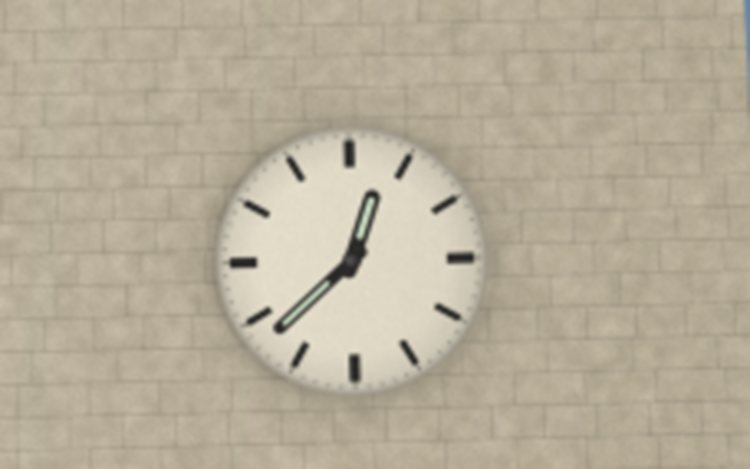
12:38
